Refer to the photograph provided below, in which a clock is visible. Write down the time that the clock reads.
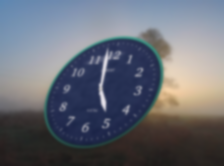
4:58
